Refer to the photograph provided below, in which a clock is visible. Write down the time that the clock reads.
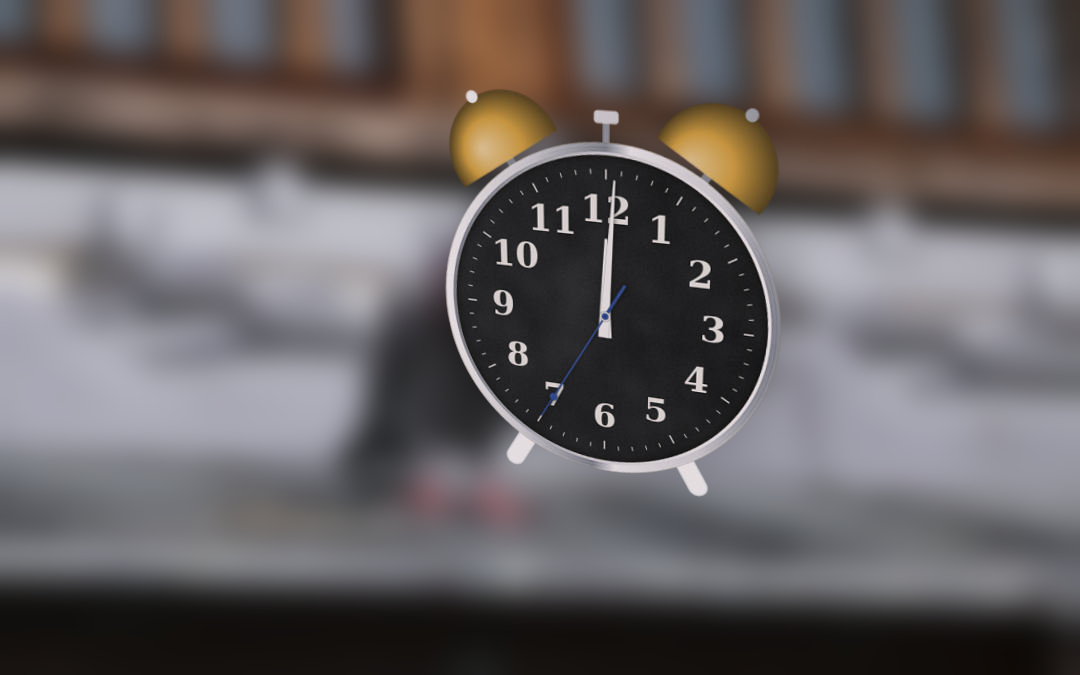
12:00:35
